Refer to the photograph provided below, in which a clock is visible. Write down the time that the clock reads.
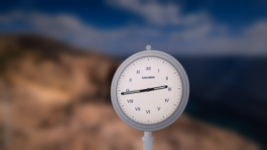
2:44
